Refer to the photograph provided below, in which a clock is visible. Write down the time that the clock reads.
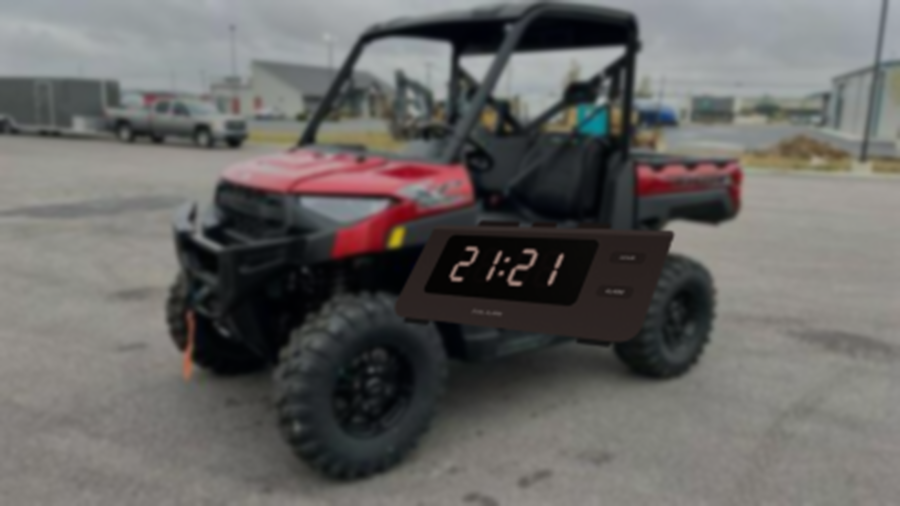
21:21
